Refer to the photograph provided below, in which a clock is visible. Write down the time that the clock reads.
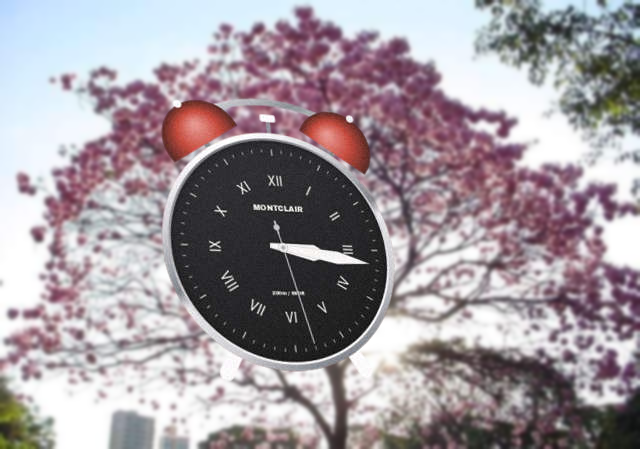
3:16:28
